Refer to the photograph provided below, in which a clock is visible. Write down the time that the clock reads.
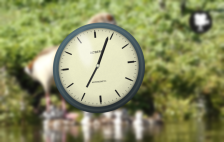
7:04
